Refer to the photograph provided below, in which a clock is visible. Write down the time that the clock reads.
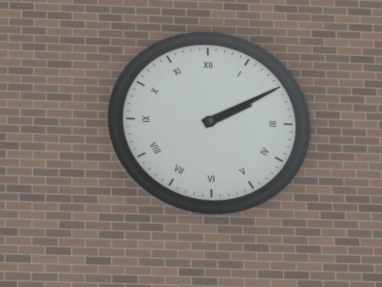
2:10
